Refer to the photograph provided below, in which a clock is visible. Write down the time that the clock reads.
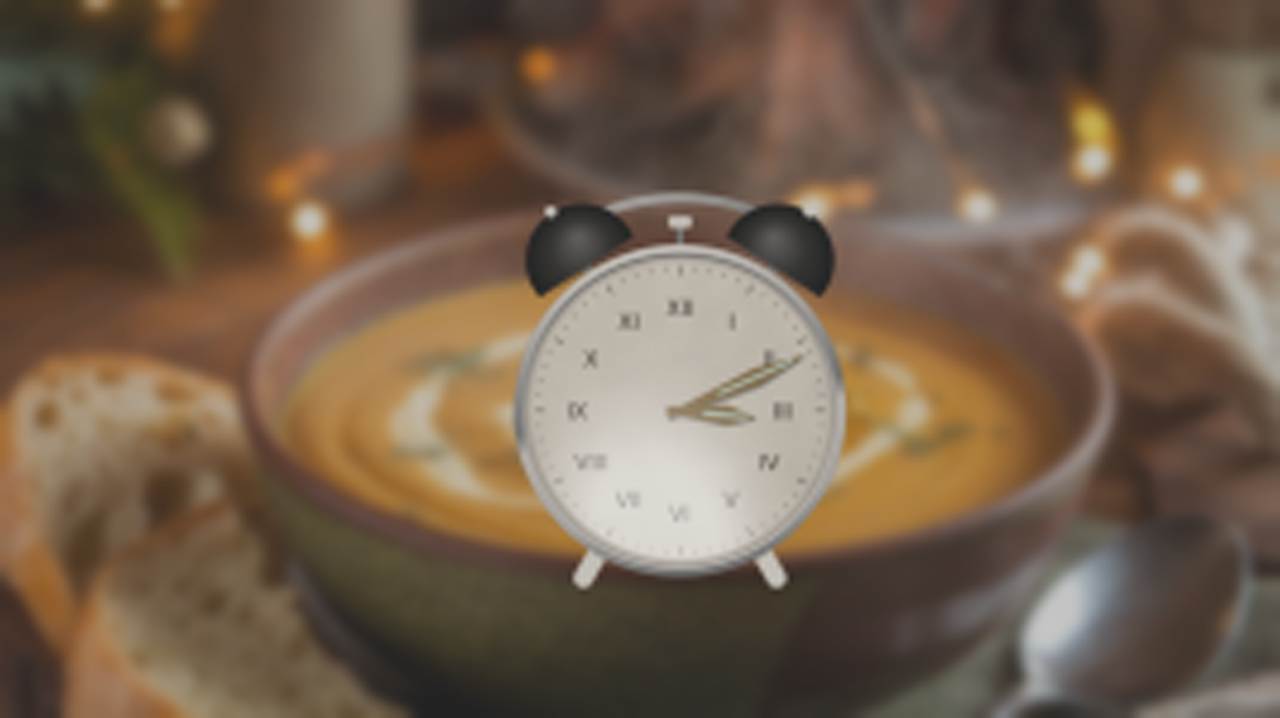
3:11
